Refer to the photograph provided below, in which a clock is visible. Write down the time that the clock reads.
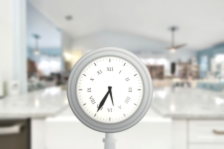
5:35
